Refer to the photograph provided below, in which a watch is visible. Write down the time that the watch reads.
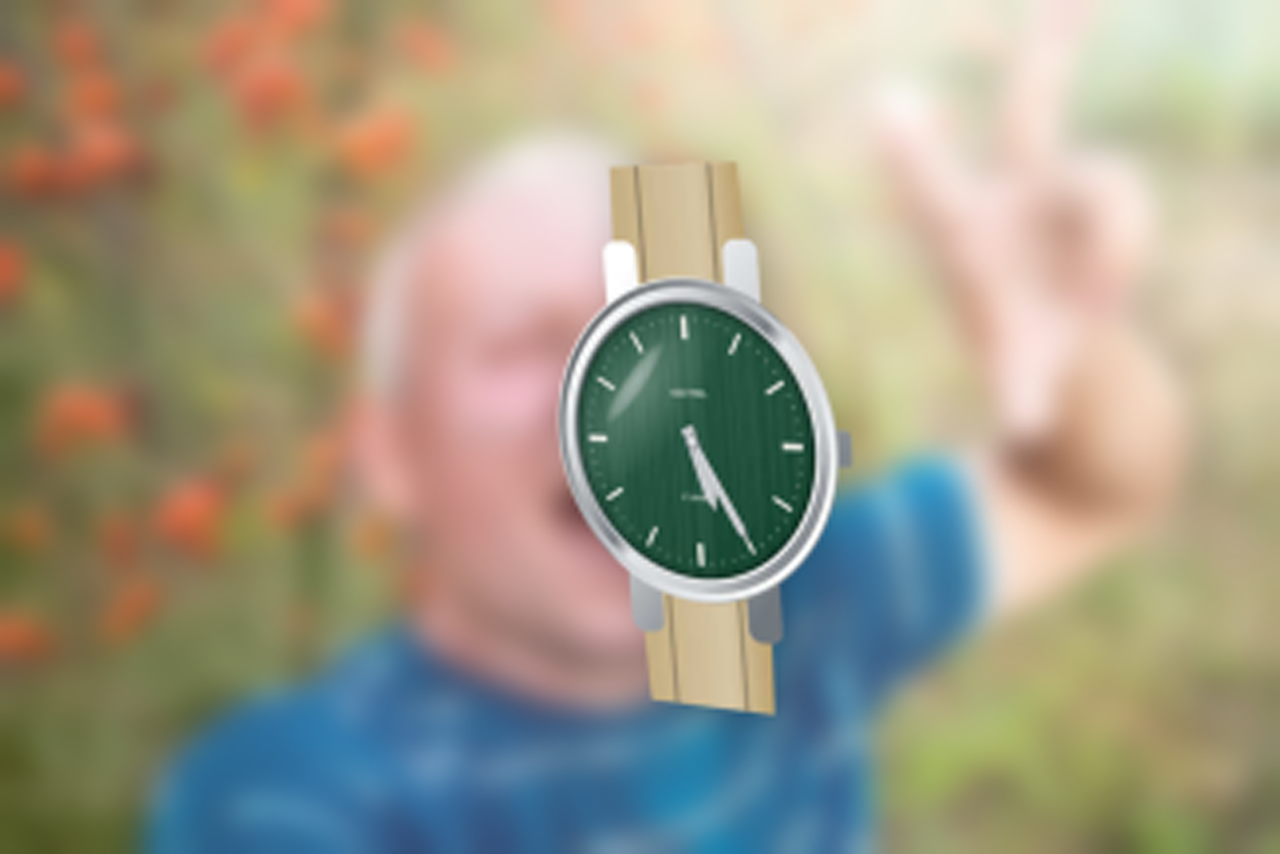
5:25
